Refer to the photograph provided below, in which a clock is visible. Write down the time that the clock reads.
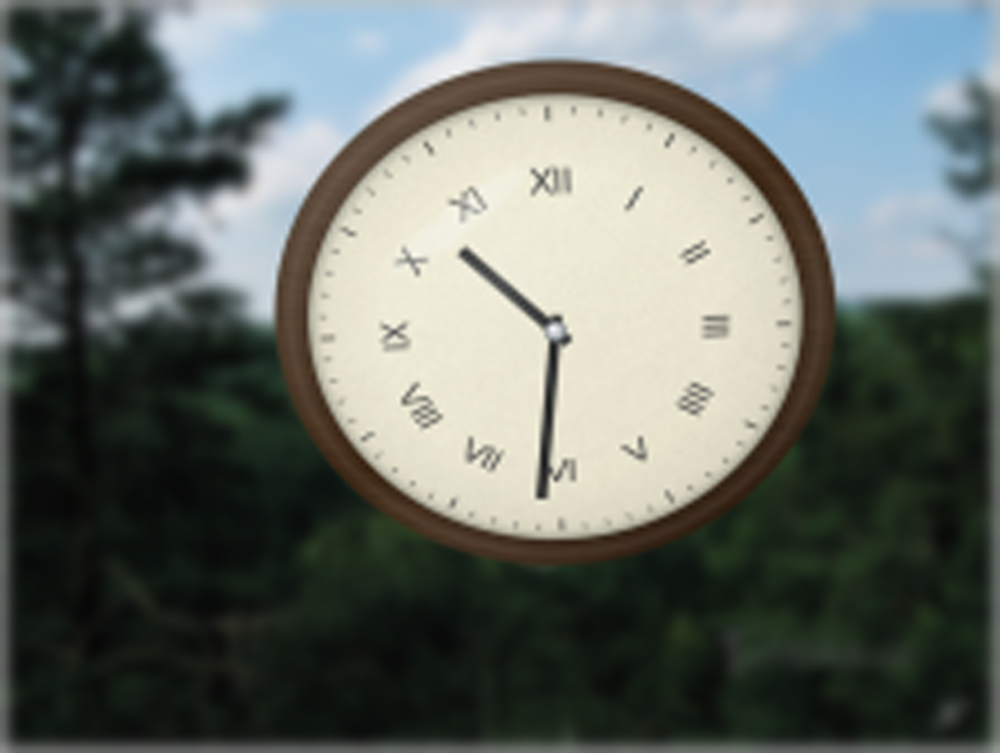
10:31
